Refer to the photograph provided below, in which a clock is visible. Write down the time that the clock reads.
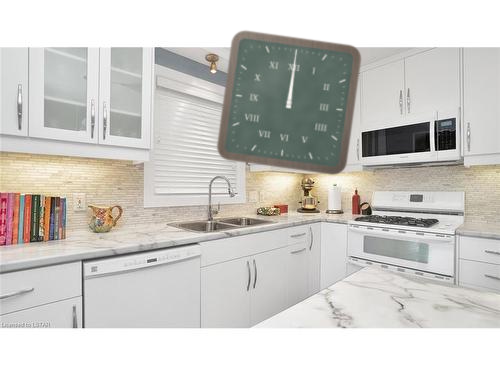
12:00
